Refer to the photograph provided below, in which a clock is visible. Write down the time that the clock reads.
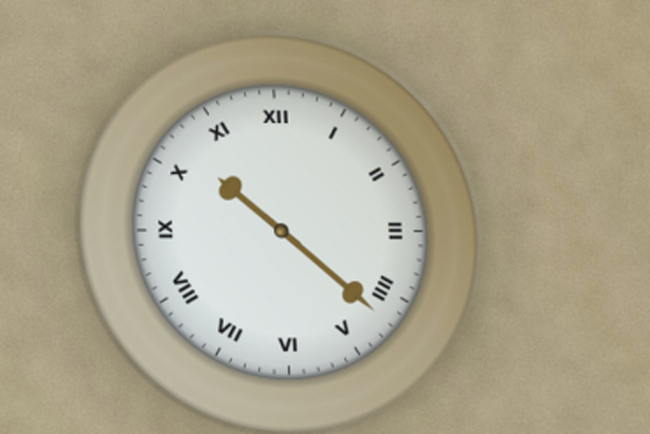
10:22
